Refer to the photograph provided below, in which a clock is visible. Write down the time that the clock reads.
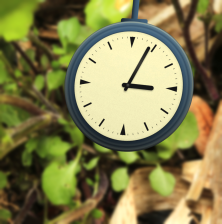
3:04
